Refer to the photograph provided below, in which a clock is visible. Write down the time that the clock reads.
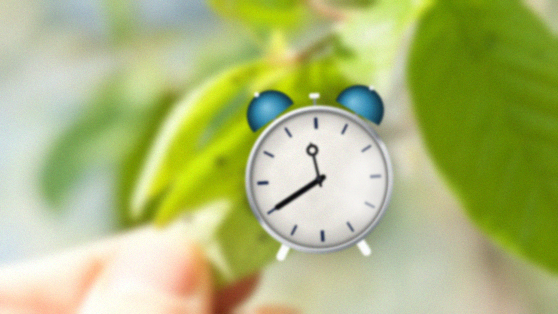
11:40
